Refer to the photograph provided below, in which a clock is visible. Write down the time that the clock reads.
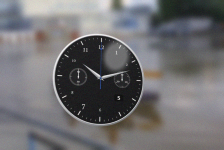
10:12
